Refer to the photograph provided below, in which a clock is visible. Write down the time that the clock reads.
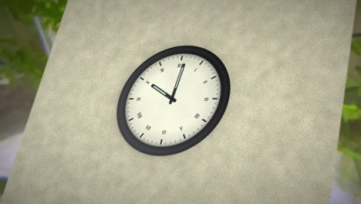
10:01
